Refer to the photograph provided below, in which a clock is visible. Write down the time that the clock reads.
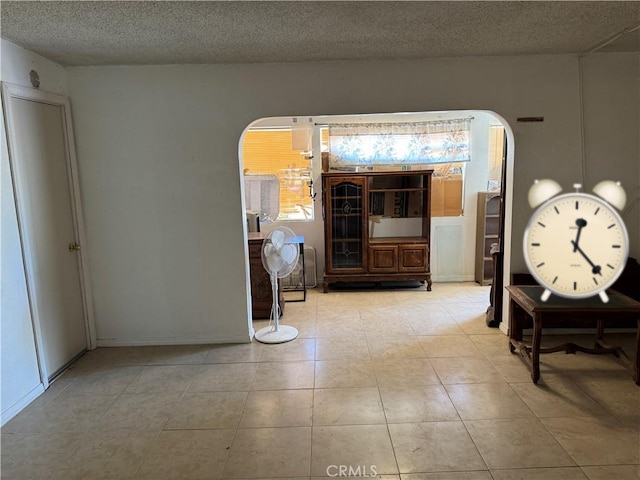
12:23
